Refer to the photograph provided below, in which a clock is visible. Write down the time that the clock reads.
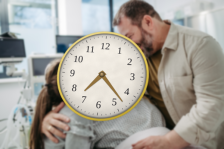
7:23
